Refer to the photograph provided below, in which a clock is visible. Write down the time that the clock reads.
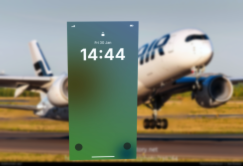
14:44
